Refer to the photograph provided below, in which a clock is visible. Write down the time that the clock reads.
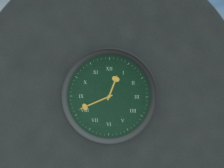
12:41
